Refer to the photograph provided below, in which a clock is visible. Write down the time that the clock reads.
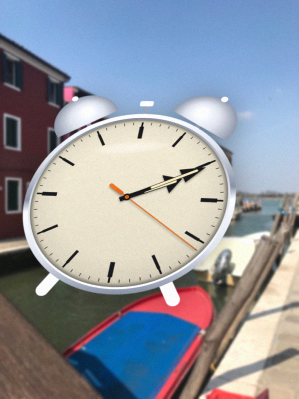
2:10:21
